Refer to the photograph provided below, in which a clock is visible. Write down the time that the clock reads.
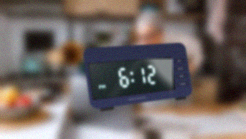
6:12
